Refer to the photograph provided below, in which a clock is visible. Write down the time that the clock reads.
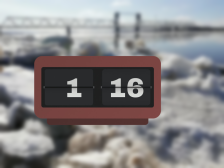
1:16
